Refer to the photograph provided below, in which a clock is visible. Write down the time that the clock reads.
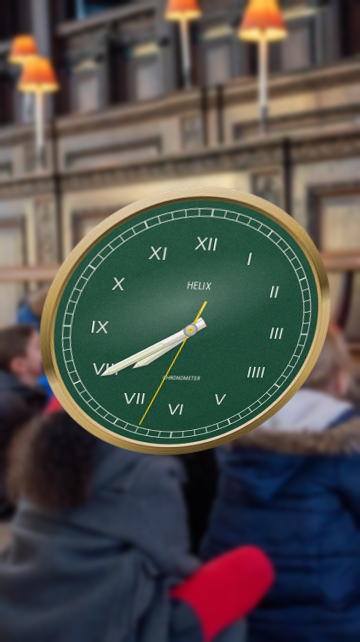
7:39:33
